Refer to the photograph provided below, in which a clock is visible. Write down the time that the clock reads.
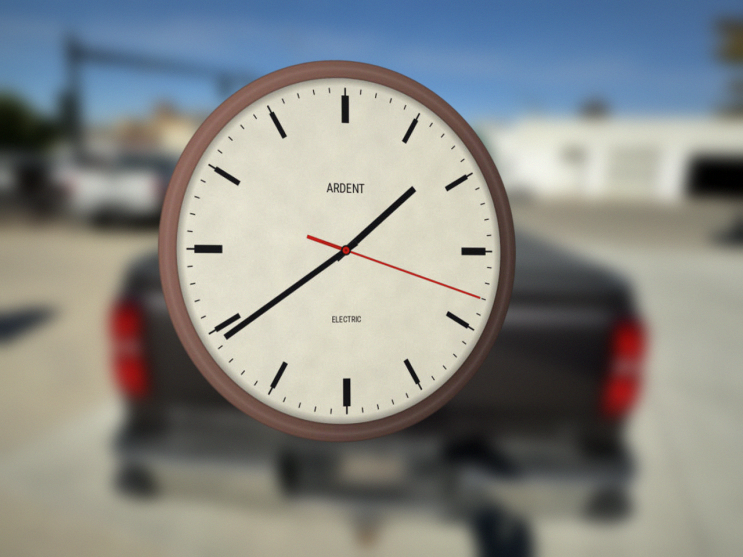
1:39:18
